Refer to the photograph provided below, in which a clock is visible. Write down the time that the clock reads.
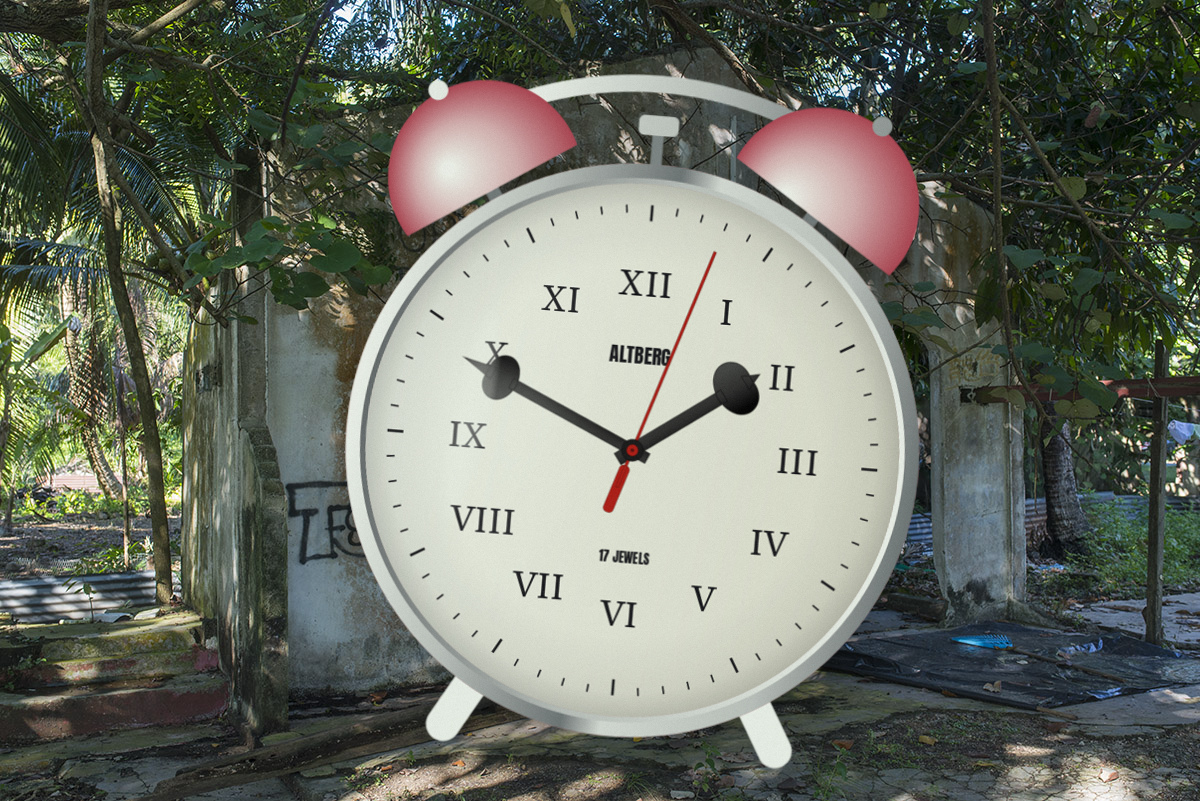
1:49:03
